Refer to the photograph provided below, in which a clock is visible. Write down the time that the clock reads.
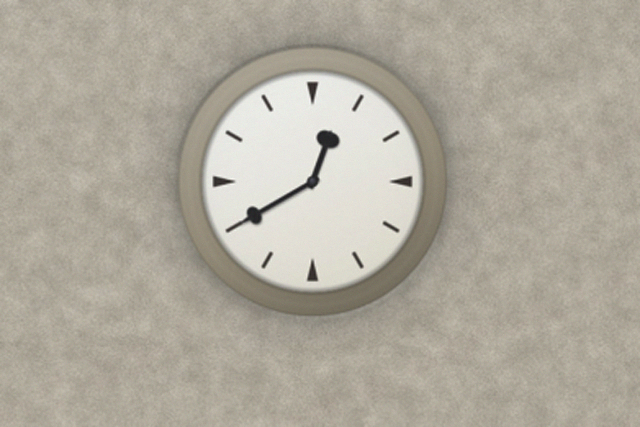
12:40
